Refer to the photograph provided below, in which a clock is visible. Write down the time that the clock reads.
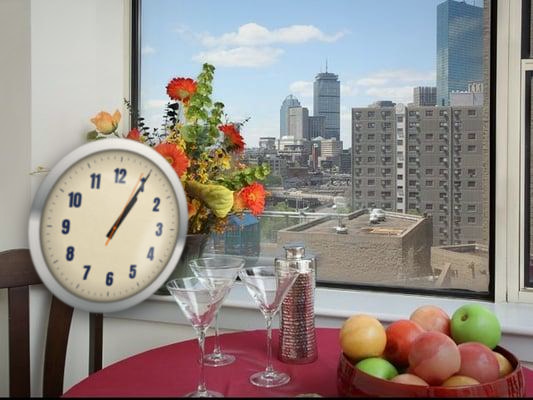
1:05:04
